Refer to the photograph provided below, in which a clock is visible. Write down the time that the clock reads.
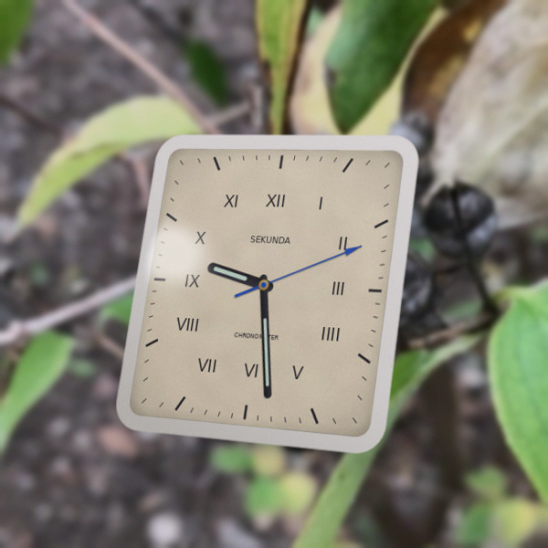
9:28:11
